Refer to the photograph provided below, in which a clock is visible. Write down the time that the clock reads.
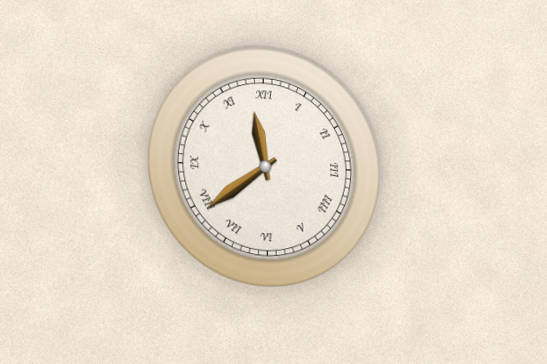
11:39
